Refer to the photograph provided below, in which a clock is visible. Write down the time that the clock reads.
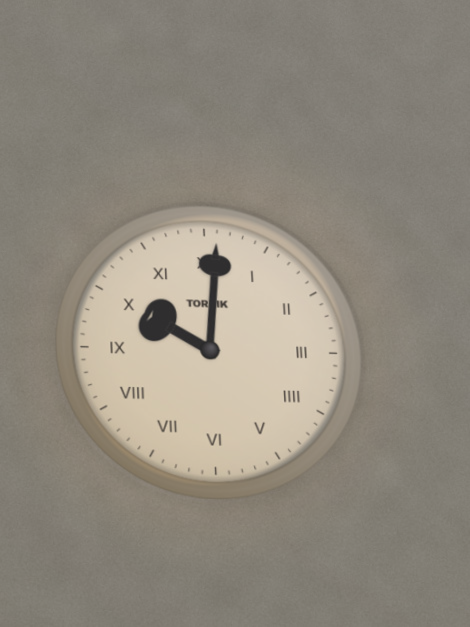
10:01
